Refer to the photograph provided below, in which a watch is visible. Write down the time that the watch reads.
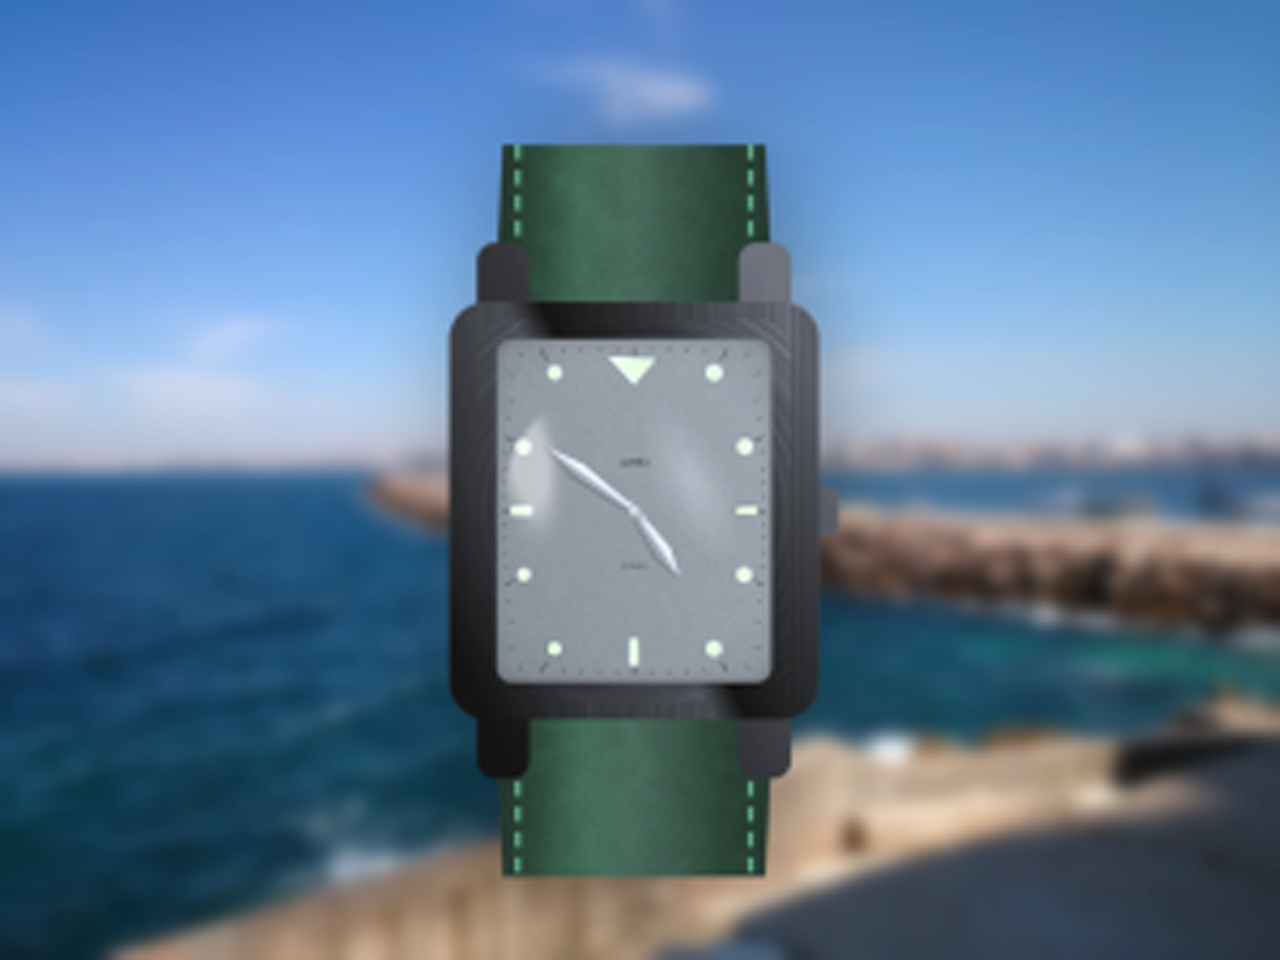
4:51
